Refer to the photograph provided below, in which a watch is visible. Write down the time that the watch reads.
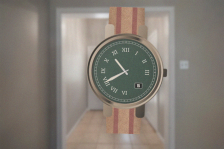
10:40
